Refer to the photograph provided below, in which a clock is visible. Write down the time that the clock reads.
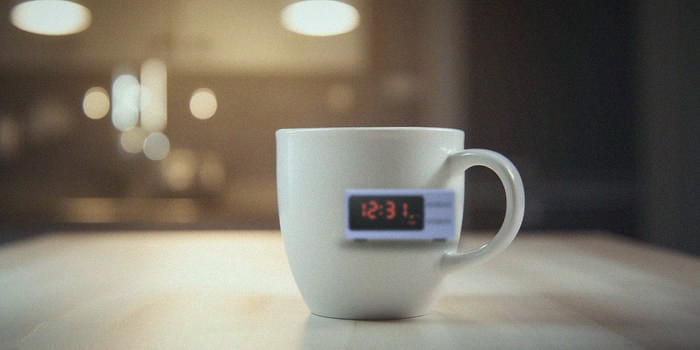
12:31
